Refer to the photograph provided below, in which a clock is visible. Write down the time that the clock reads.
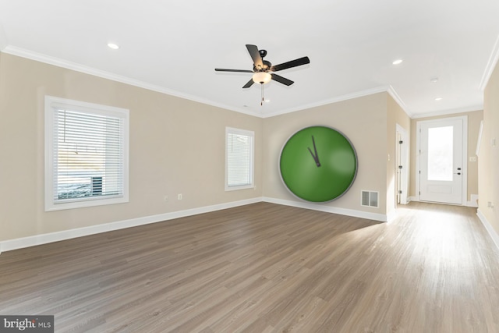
10:58
